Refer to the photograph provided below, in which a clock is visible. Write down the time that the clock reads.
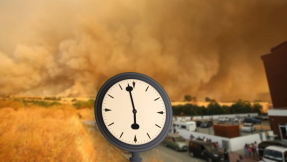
5:58
